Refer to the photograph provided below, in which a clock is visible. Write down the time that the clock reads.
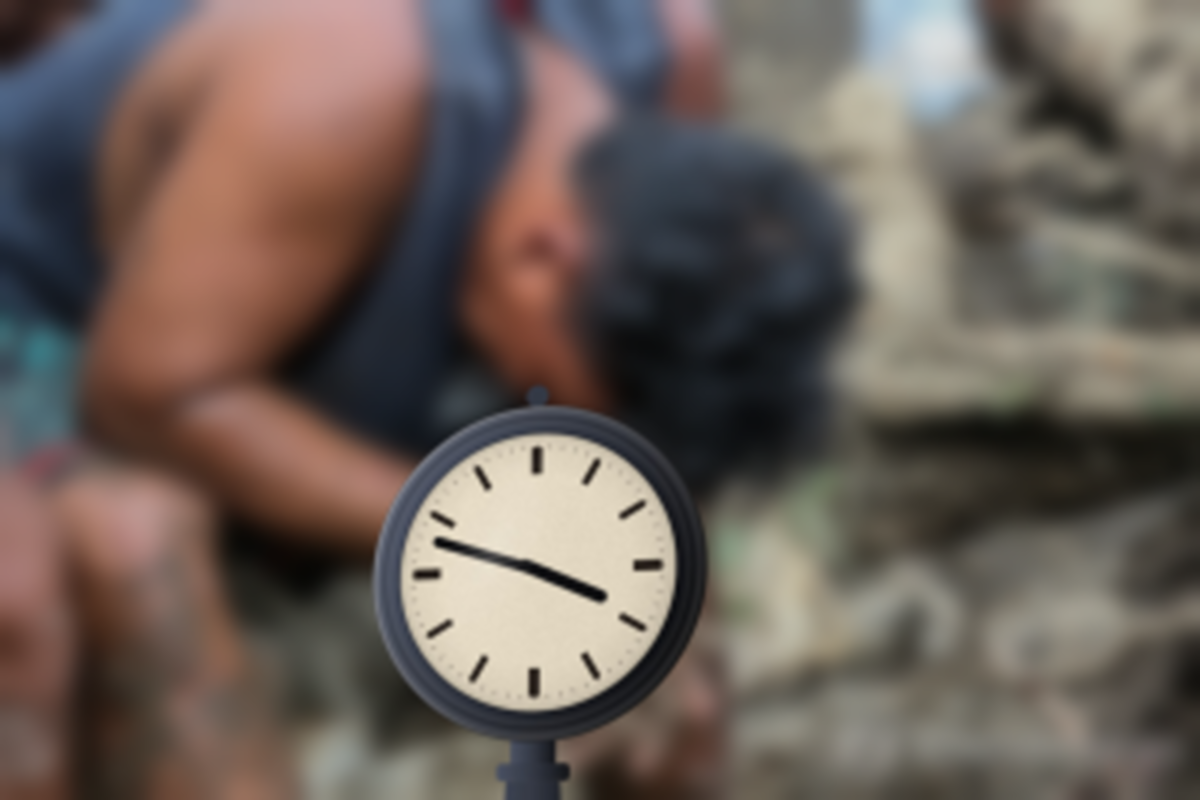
3:48
